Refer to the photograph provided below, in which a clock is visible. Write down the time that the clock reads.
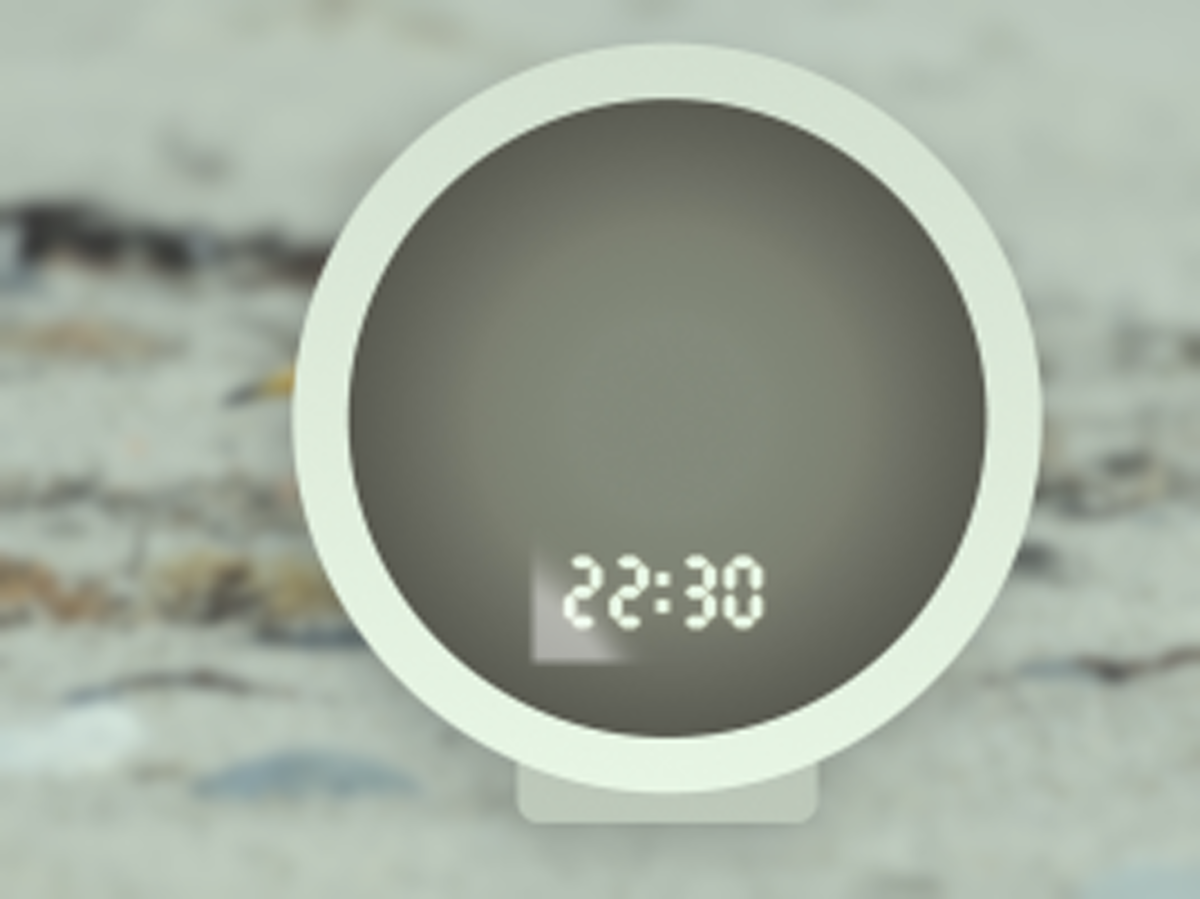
22:30
